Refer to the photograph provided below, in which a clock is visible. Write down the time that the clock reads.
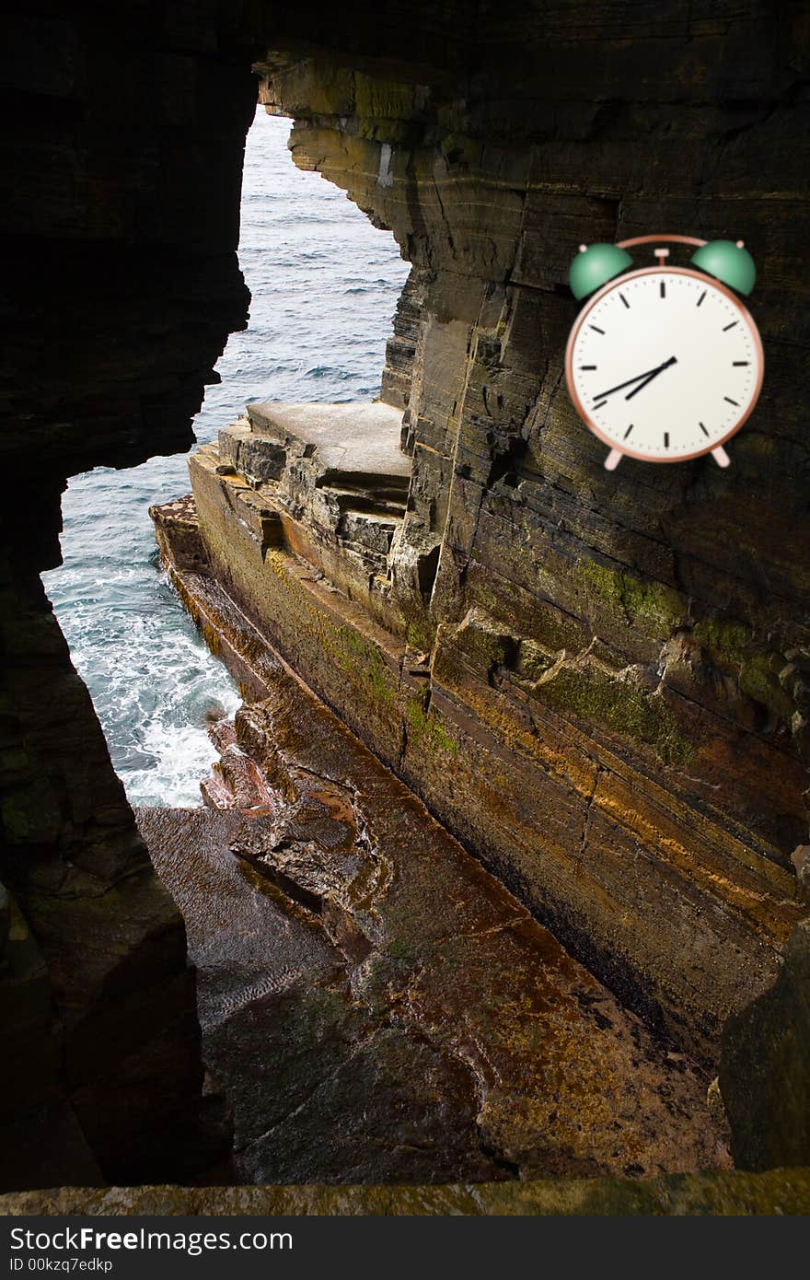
7:41
